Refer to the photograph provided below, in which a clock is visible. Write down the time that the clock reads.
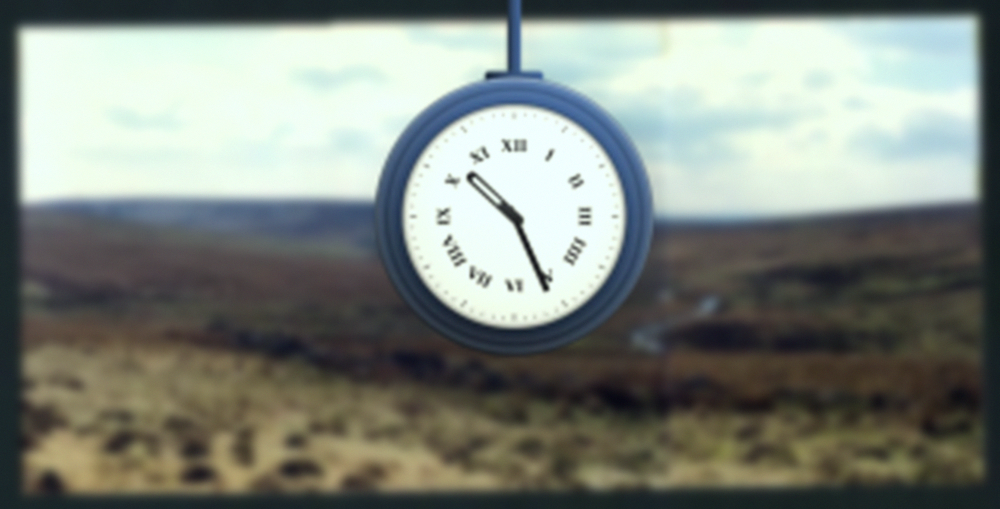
10:26
